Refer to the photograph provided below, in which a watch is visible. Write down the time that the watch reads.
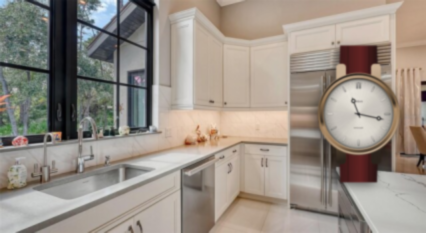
11:17
